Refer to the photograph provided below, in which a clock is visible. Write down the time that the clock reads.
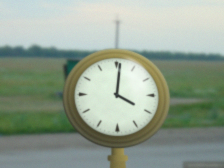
4:01
